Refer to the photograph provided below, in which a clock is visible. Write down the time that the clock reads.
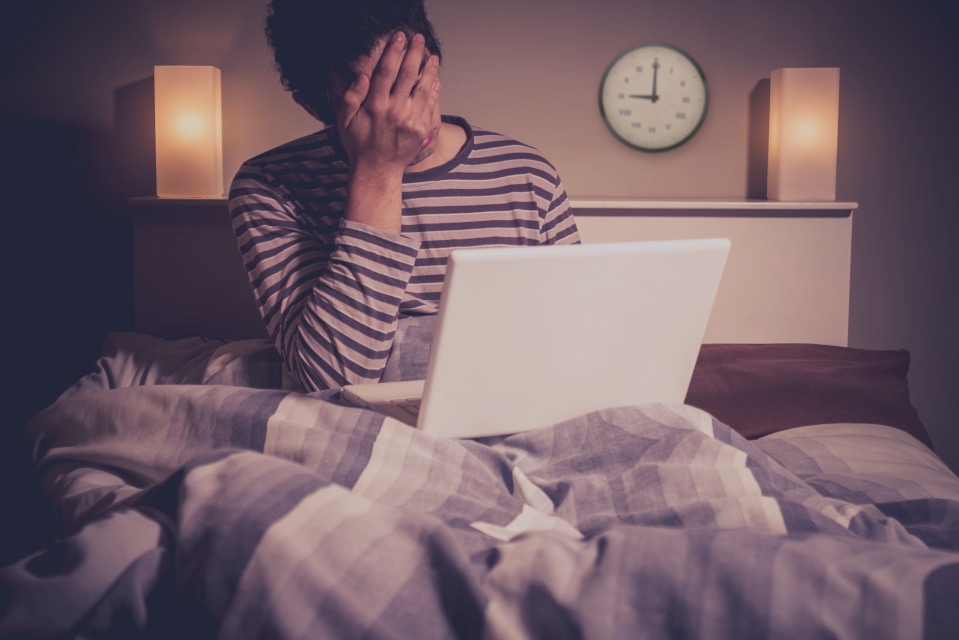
9:00
